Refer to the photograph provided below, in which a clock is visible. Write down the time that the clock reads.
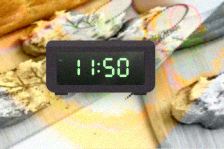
11:50
